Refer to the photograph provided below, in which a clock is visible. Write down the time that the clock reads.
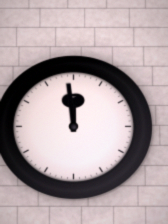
11:59
